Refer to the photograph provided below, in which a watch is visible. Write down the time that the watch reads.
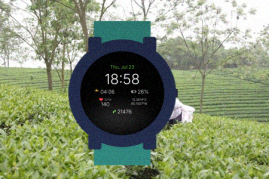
18:58
